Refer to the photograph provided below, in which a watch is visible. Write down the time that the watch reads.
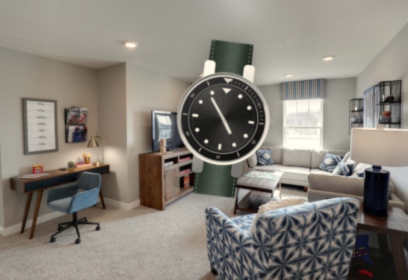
4:54
